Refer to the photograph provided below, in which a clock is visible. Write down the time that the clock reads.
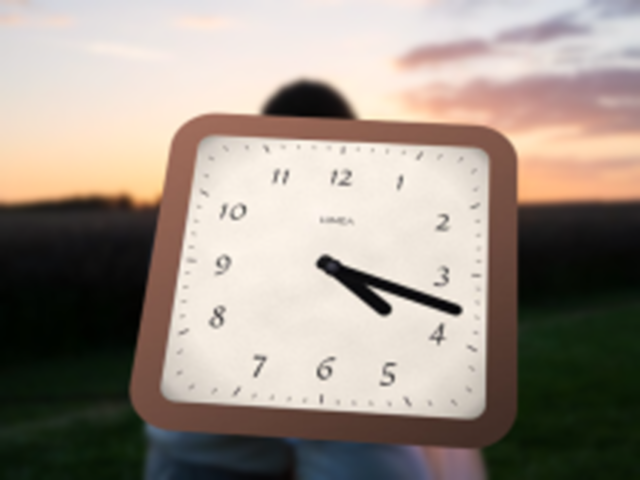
4:18
